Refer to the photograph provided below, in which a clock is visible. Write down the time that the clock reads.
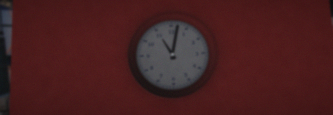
11:02
